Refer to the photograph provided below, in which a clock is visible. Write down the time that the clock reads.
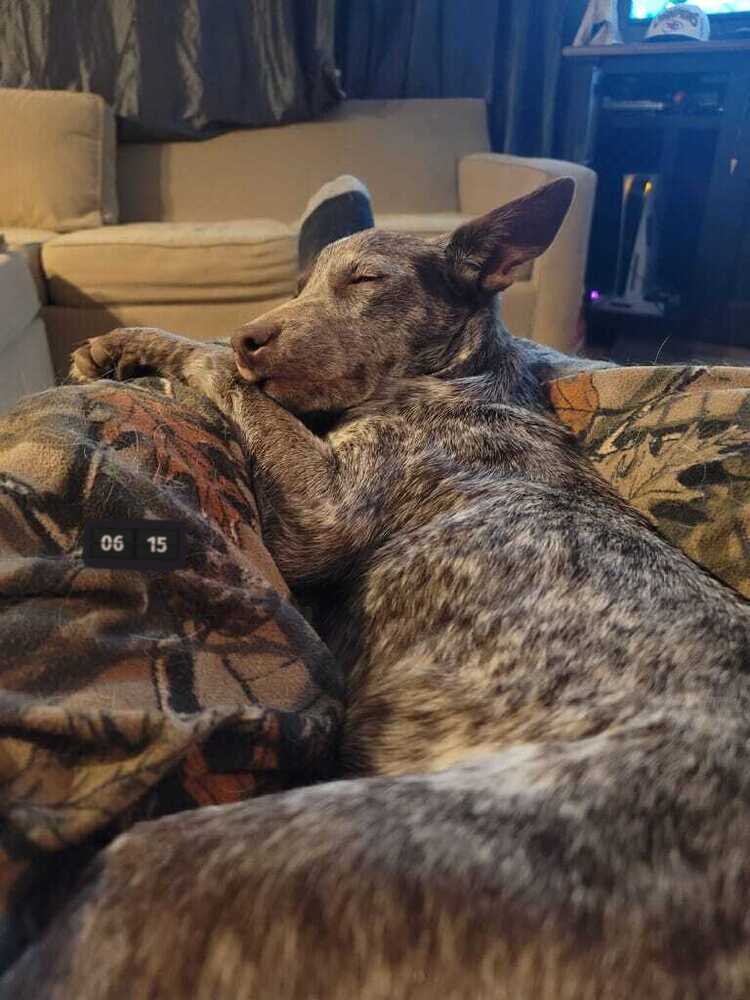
6:15
